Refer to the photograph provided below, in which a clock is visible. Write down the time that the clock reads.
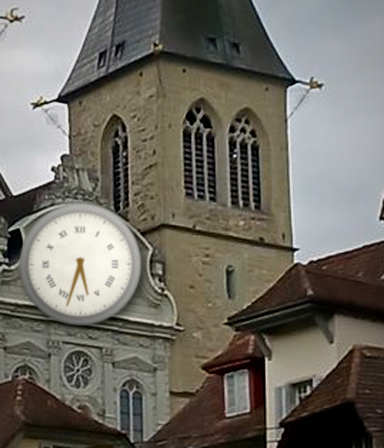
5:33
